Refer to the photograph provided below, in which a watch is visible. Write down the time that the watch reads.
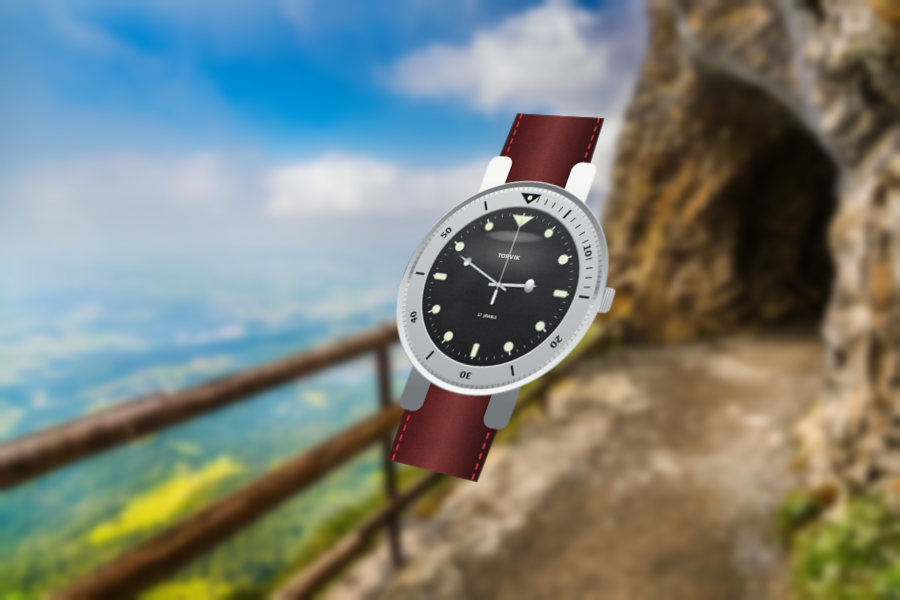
2:49:00
